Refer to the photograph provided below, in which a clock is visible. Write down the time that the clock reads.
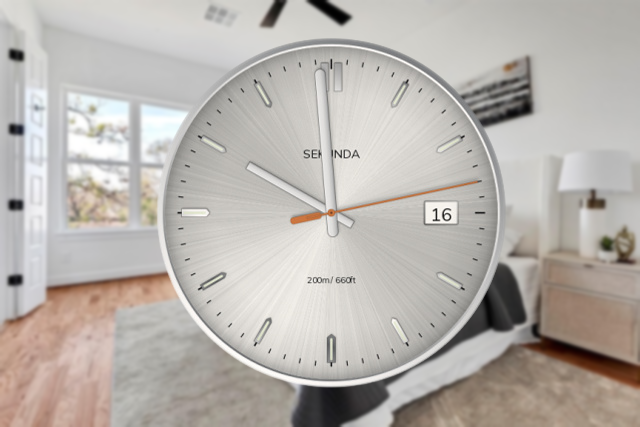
9:59:13
